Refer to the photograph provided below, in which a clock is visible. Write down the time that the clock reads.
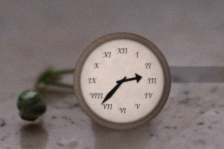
2:37
